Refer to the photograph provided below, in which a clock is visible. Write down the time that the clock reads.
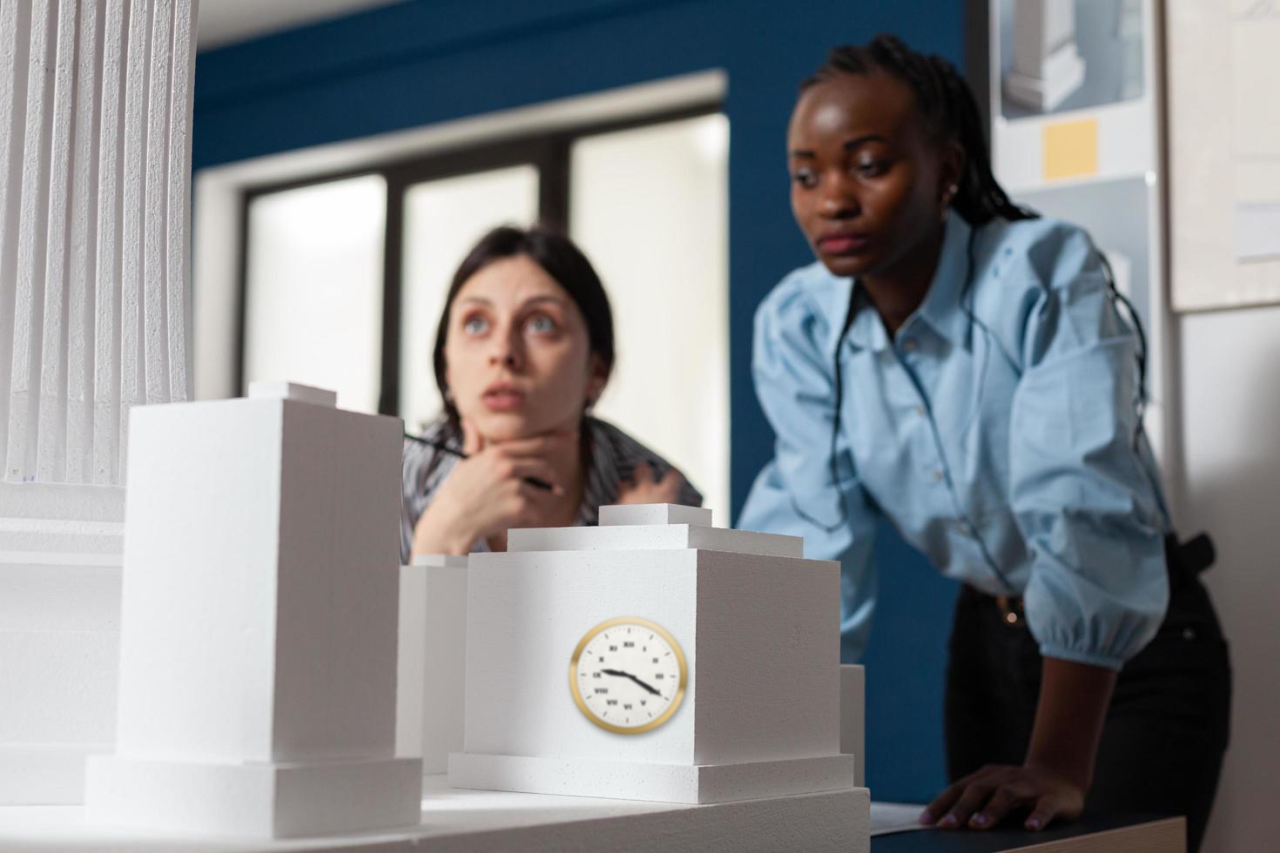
9:20
